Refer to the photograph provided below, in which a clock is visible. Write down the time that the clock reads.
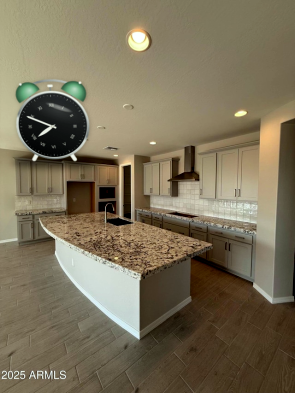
7:49
